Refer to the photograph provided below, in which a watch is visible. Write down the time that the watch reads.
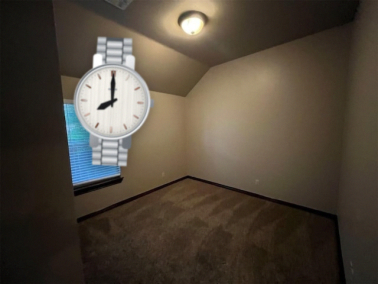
8:00
